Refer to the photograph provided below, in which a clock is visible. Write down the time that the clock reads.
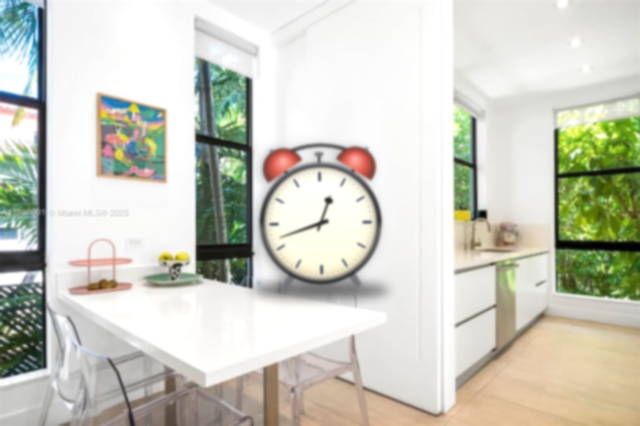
12:42
